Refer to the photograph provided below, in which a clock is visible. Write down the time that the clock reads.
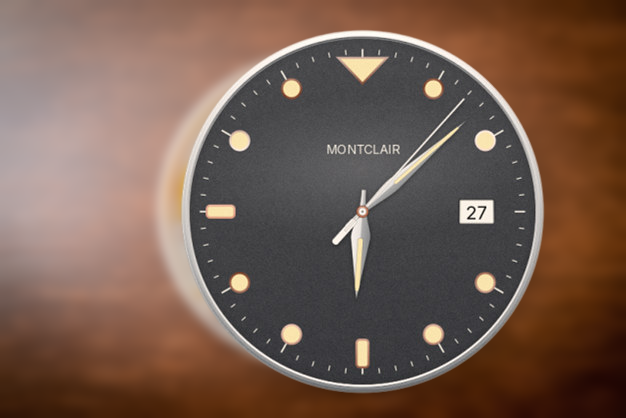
6:08:07
